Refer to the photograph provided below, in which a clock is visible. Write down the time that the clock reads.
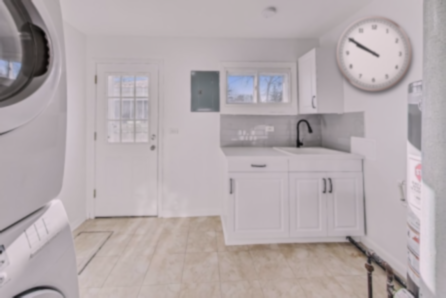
9:50
